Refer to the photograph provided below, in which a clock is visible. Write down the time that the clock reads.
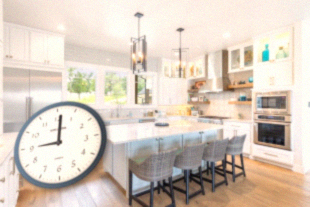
9:01
